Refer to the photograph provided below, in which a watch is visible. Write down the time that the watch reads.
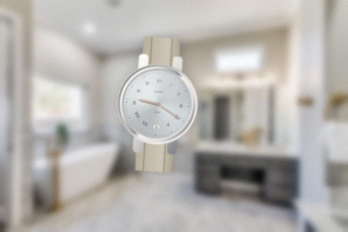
9:20
